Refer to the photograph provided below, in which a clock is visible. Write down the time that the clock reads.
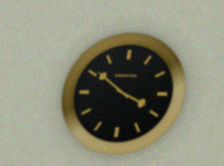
3:51
